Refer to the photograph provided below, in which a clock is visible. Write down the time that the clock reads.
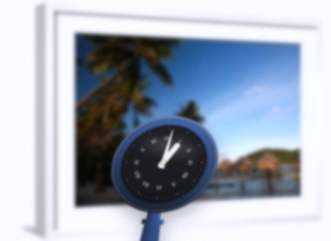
1:01
